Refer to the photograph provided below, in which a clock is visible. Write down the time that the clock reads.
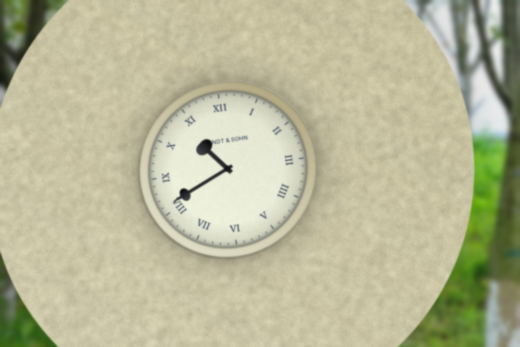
10:41
